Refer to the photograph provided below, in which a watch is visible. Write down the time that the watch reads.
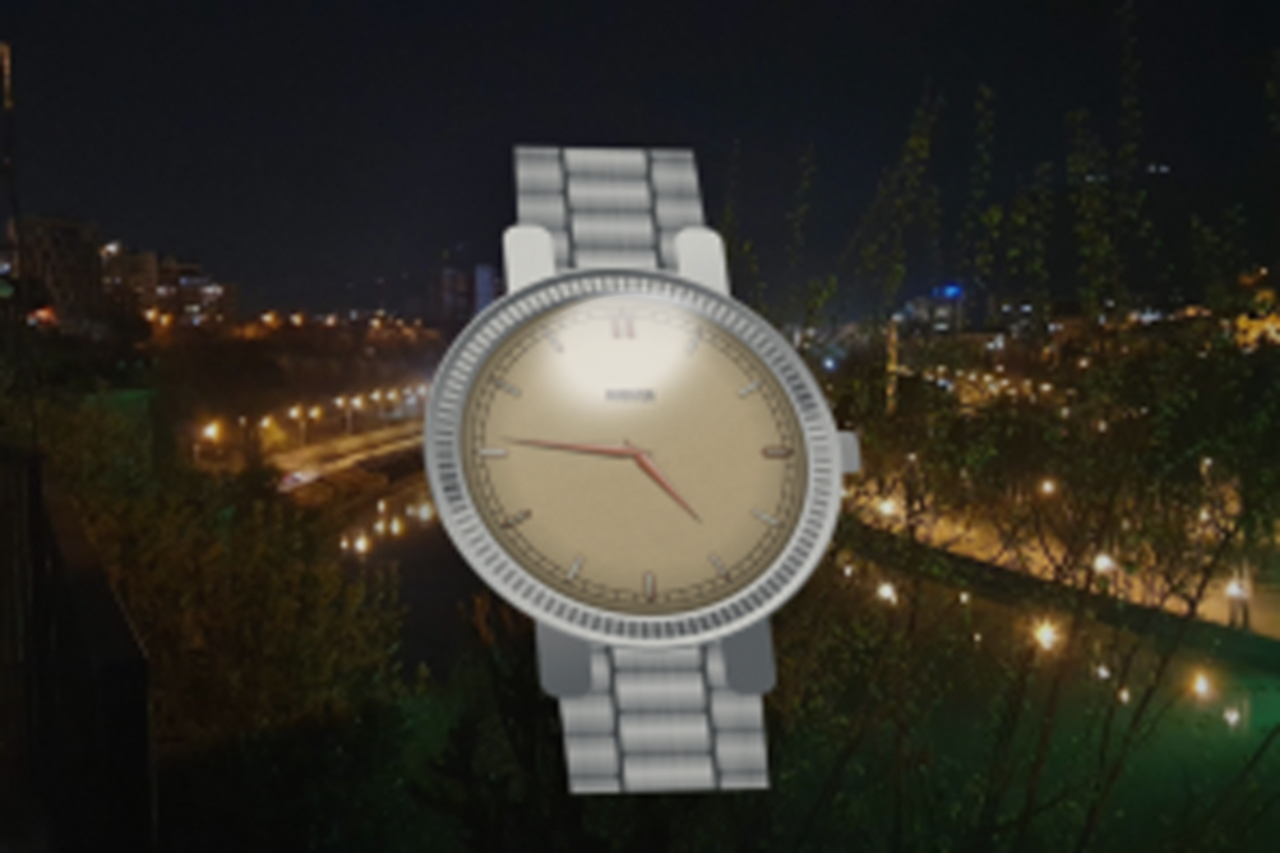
4:46
